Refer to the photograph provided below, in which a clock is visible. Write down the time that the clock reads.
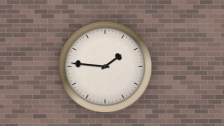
1:46
